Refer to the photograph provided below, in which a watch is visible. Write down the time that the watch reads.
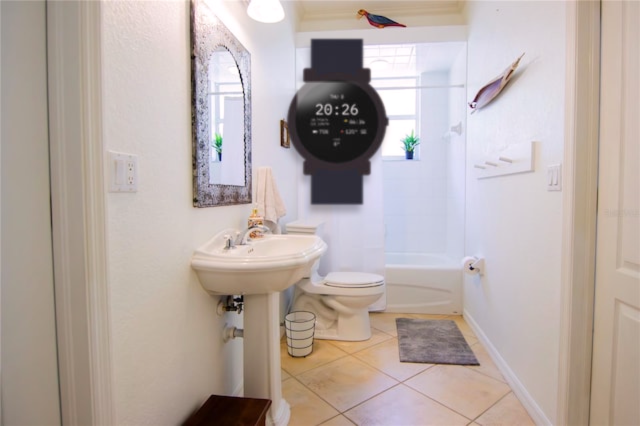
20:26
